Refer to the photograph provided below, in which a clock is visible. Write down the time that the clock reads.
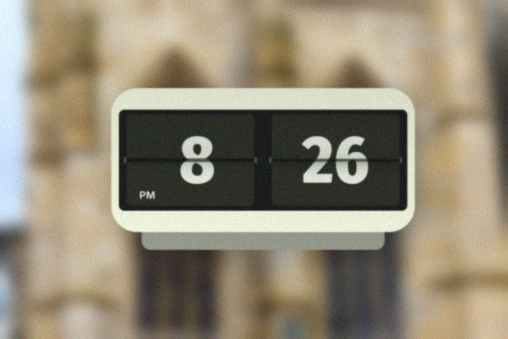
8:26
